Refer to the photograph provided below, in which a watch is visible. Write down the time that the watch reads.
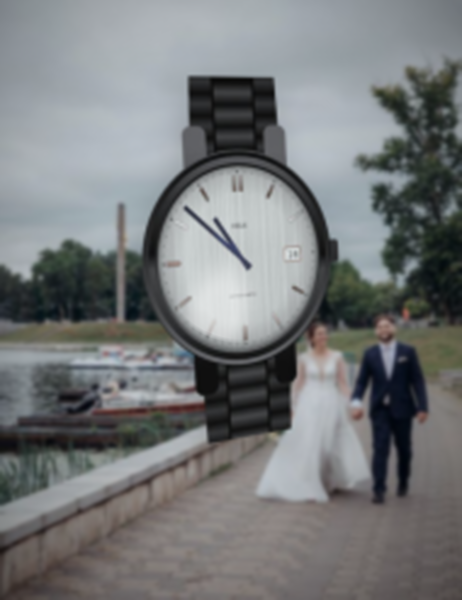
10:52
